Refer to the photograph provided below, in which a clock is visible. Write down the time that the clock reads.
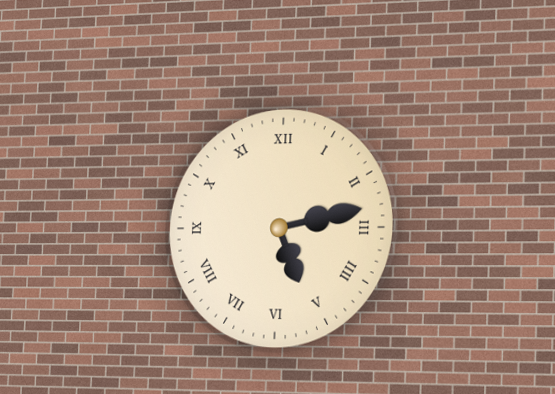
5:13
